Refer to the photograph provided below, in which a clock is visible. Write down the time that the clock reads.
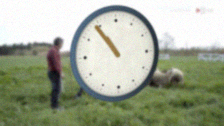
10:54
